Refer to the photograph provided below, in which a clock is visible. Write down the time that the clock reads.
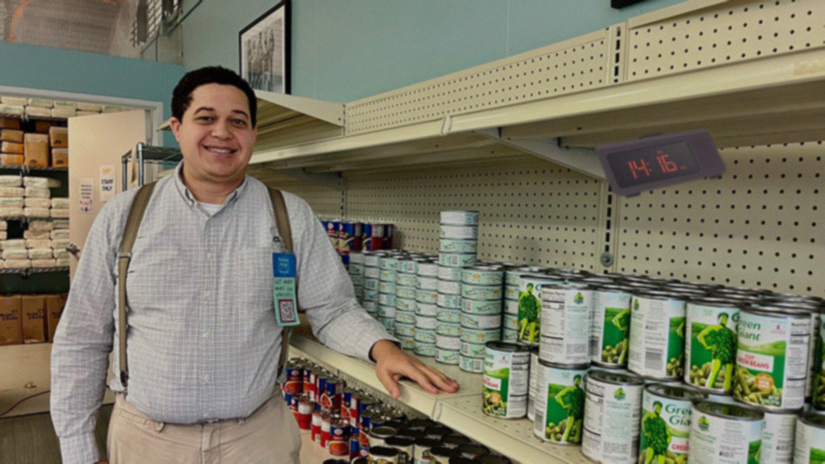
14:16
